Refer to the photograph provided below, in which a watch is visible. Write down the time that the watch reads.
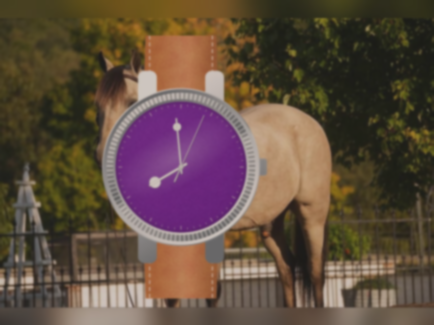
7:59:04
